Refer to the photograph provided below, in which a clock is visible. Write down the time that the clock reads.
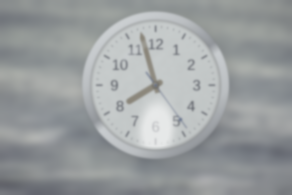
7:57:24
